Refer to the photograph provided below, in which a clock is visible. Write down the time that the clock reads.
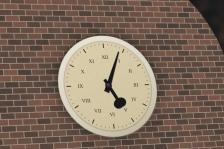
5:04
